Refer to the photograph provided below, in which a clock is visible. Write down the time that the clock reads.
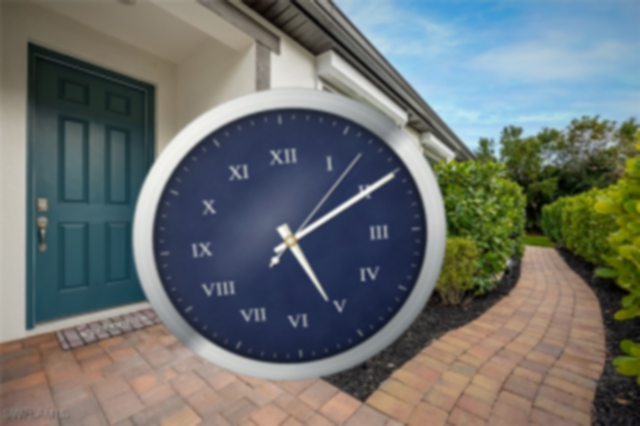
5:10:07
